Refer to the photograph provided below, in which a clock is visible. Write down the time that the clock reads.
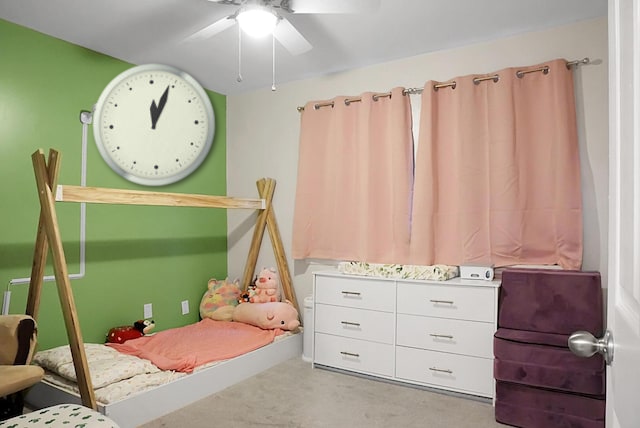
12:04
